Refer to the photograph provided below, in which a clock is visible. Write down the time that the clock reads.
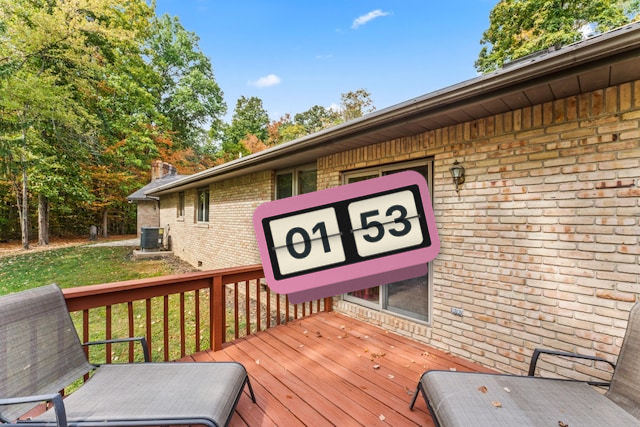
1:53
